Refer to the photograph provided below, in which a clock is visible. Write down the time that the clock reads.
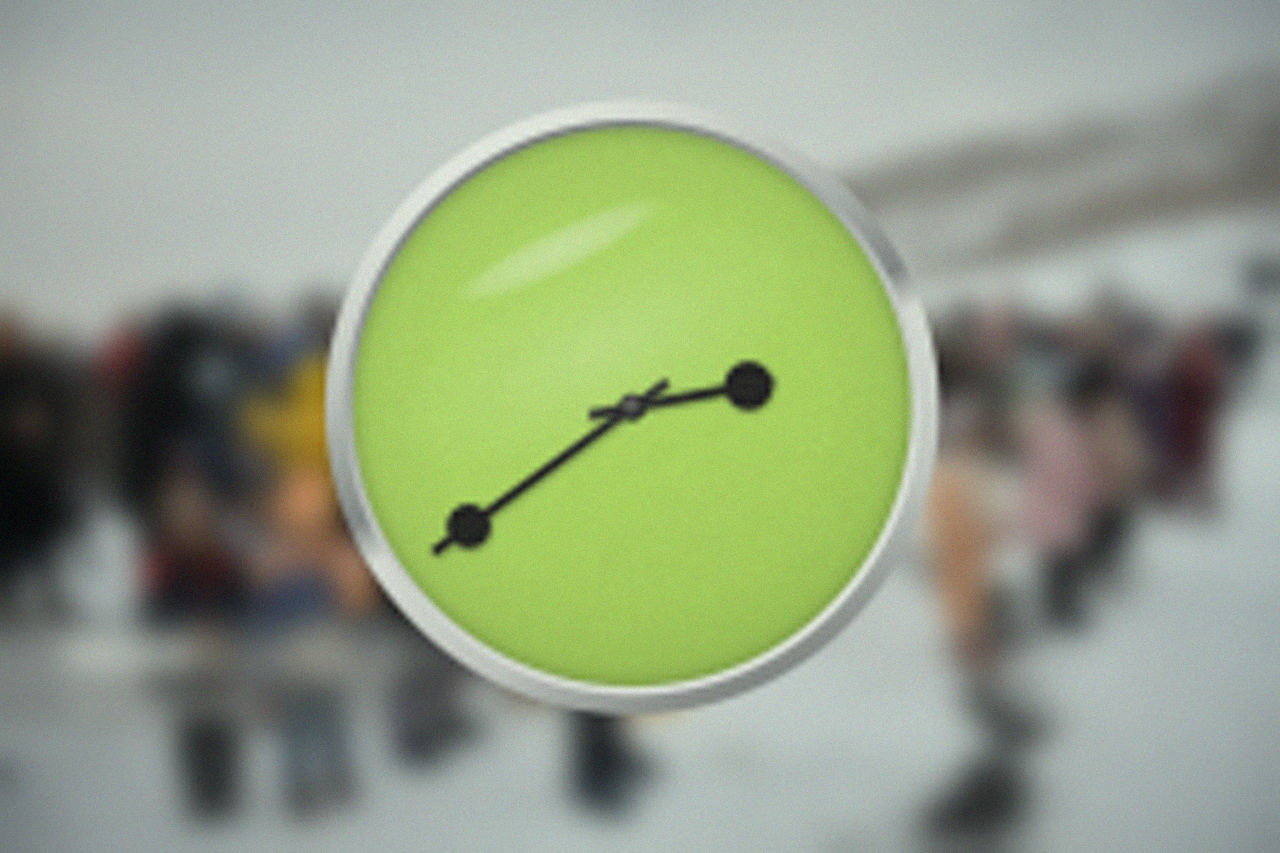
2:39
